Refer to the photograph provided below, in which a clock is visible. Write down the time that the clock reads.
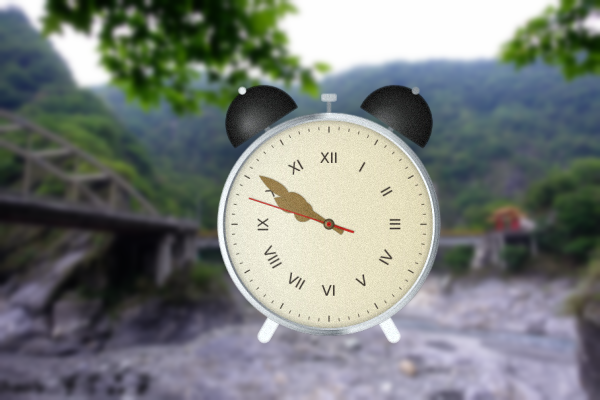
9:50:48
